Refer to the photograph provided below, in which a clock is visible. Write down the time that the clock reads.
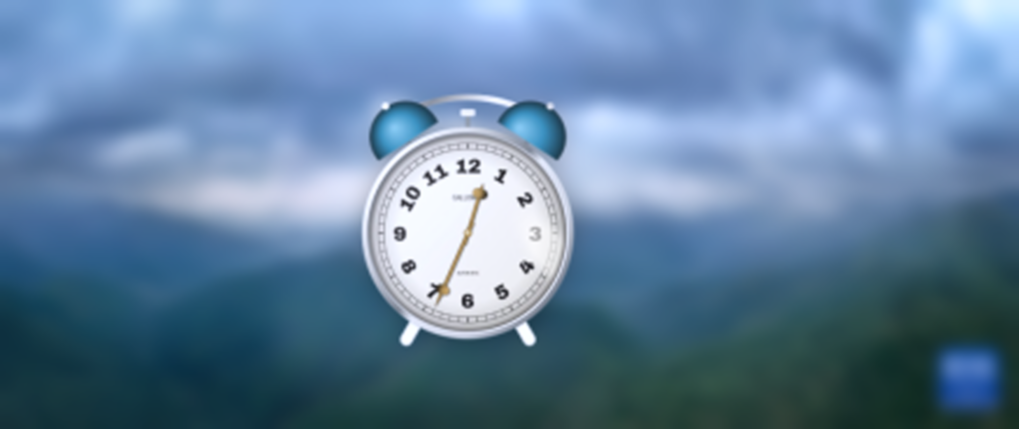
12:34
